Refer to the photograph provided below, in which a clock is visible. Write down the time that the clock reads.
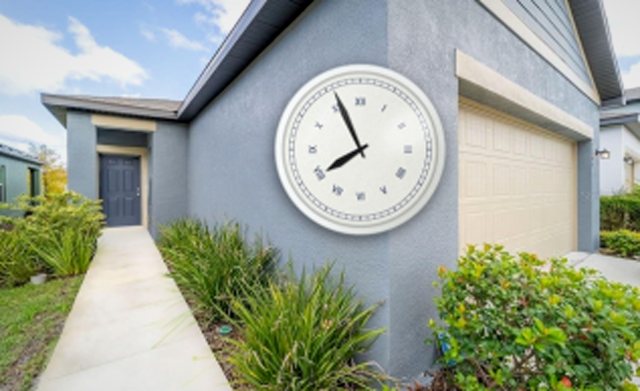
7:56
